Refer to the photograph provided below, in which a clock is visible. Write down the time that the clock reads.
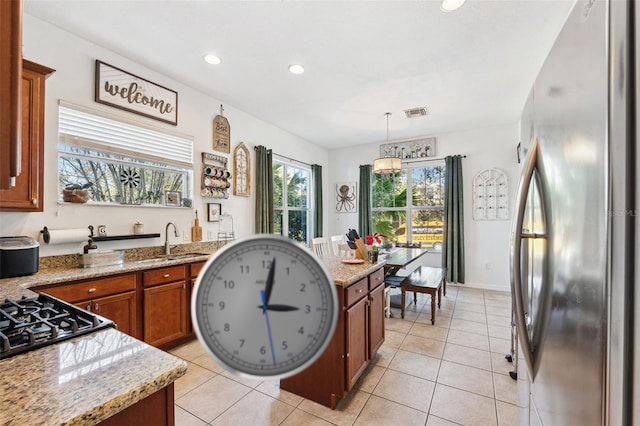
3:01:28
